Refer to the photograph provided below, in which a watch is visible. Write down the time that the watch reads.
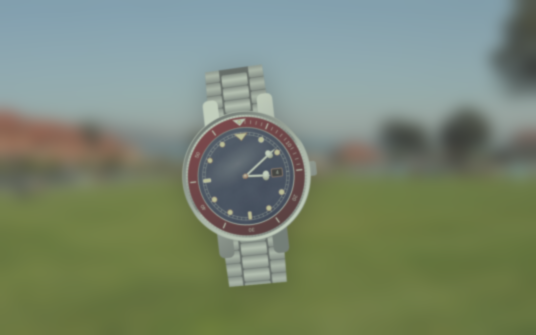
3:09
